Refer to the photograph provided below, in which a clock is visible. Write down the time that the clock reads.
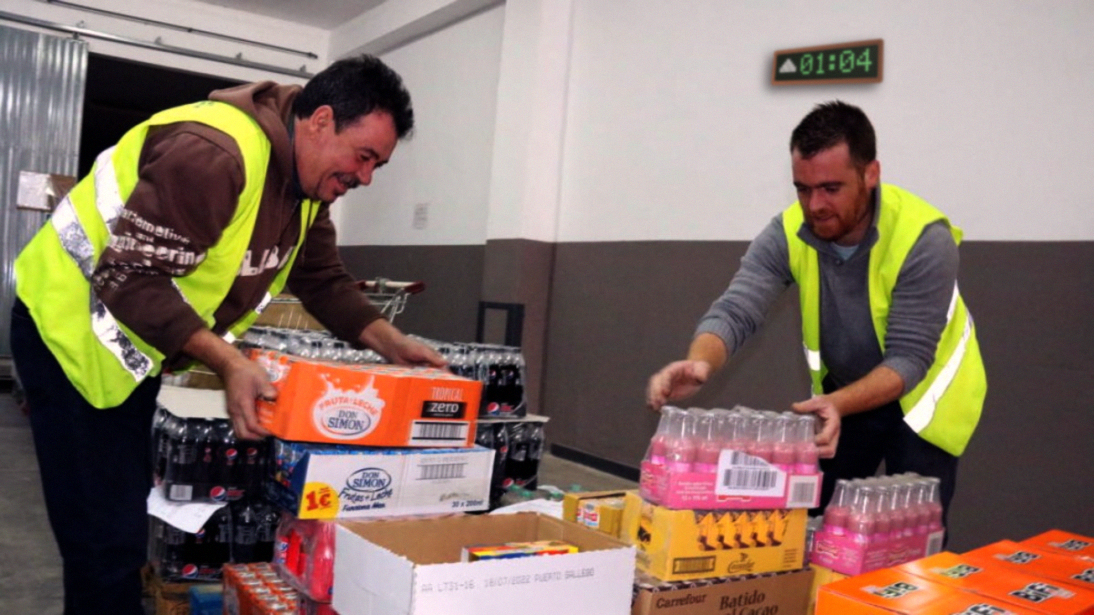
1:04
